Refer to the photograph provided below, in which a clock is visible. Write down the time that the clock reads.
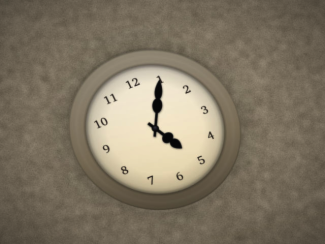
5:05
